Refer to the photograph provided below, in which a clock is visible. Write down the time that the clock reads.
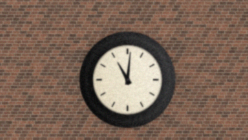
11:01
